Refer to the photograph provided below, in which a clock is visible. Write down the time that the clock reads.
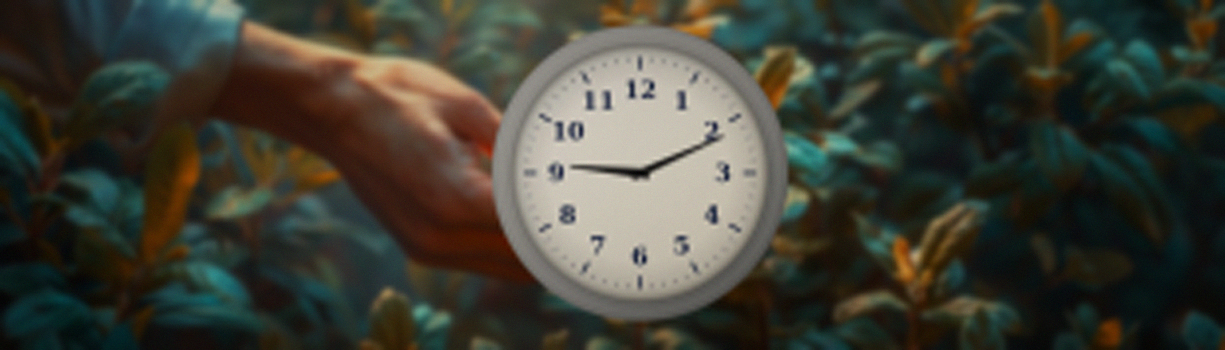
9:11
